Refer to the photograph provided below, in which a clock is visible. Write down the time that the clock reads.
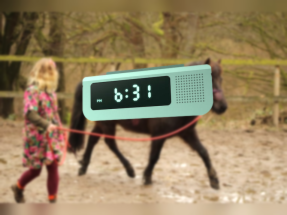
6:31
